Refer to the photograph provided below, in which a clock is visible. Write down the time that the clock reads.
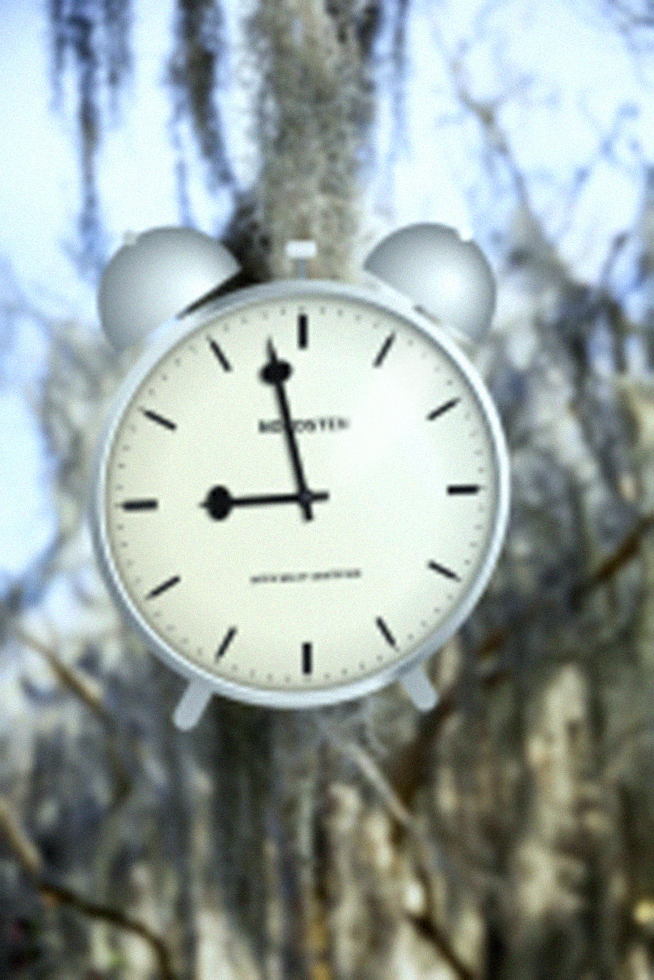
8:58
